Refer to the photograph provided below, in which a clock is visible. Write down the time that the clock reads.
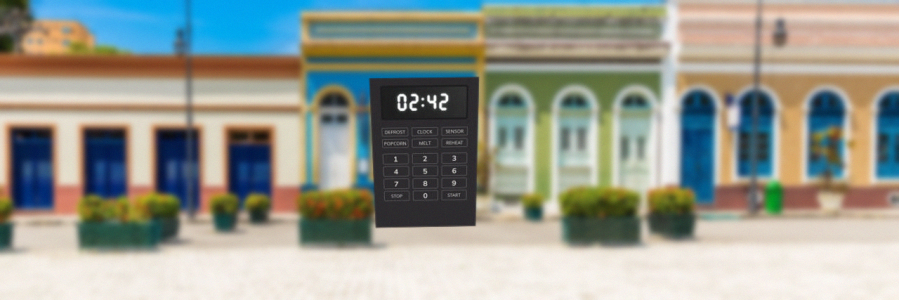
2:42
